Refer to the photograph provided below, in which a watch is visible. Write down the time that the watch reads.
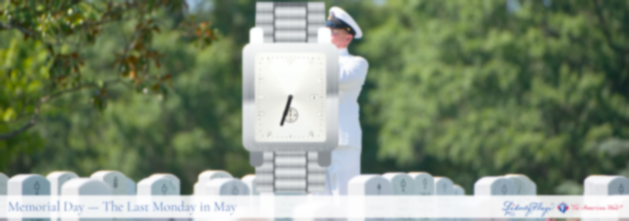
6:33
